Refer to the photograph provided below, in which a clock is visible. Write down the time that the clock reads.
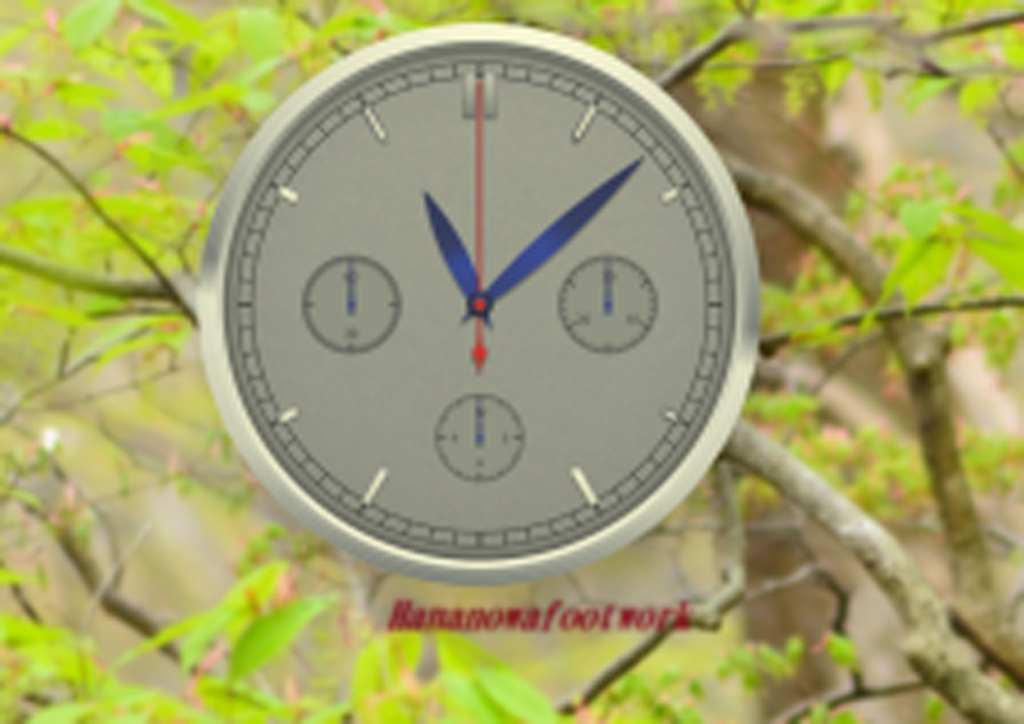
11:08
